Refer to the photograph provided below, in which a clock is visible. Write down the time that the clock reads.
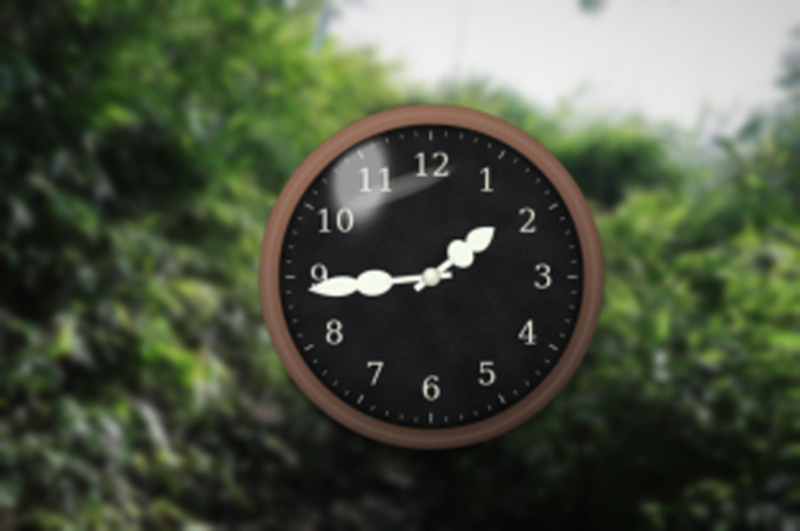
1:44
